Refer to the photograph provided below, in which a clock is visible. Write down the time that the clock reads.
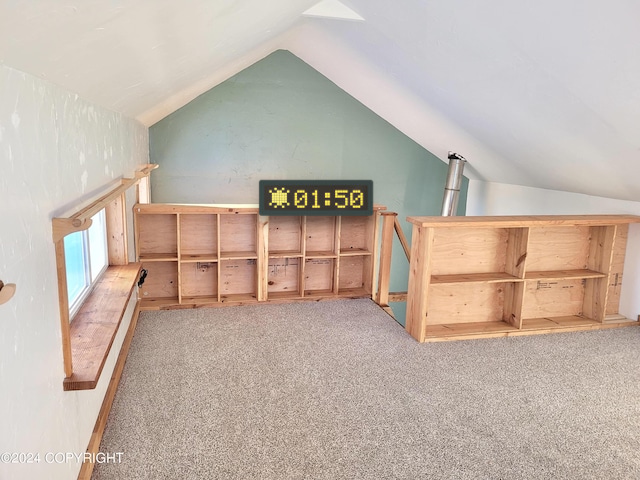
1:50
